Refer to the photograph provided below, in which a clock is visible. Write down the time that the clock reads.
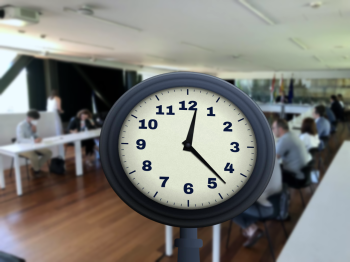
12:23
